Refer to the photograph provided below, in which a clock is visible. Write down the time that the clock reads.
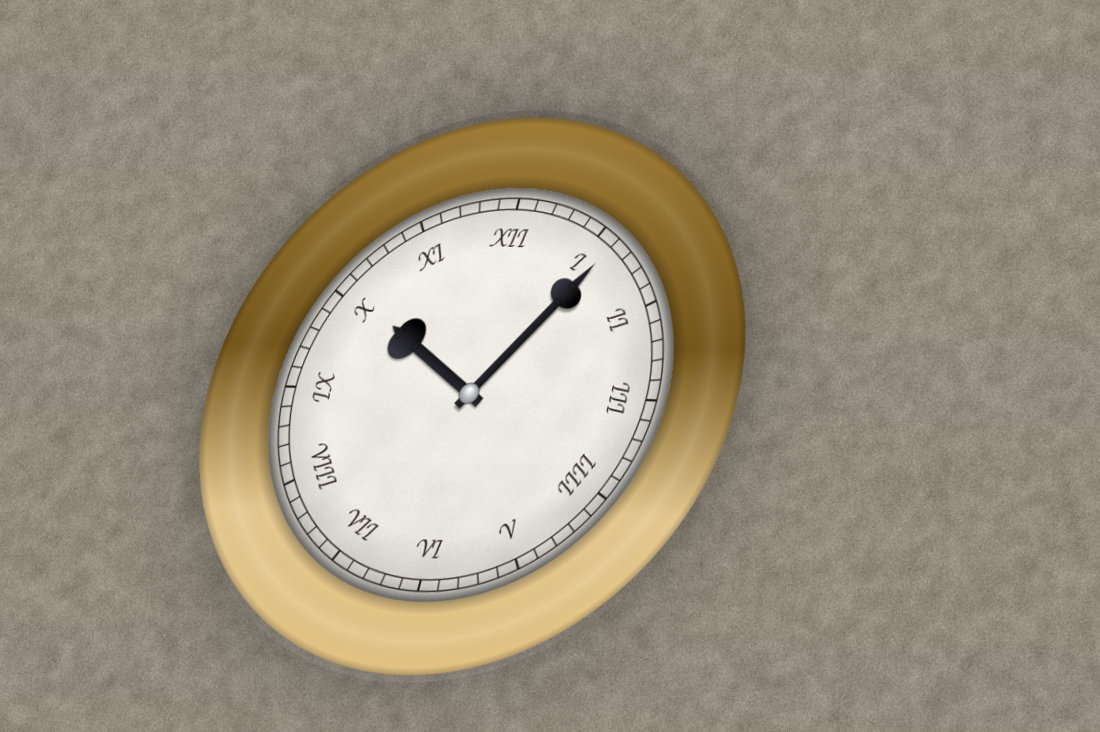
10:06
